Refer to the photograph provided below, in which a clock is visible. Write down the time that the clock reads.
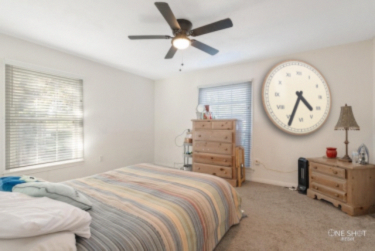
4:34
